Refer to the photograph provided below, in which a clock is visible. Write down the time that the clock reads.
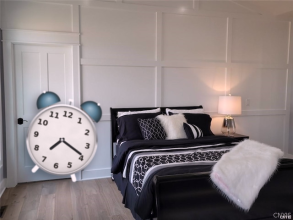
7:19
